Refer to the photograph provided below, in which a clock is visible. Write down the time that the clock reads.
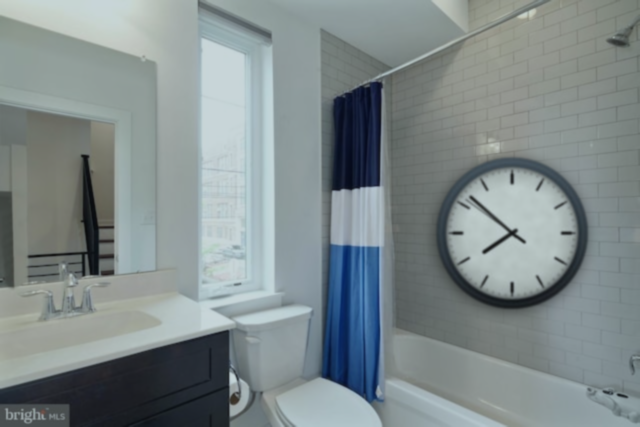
7:51:51
